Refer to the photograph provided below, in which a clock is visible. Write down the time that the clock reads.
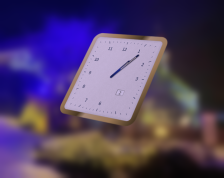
1:06
